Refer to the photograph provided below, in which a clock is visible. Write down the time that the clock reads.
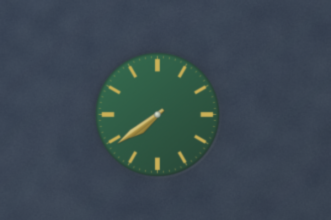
7:39
